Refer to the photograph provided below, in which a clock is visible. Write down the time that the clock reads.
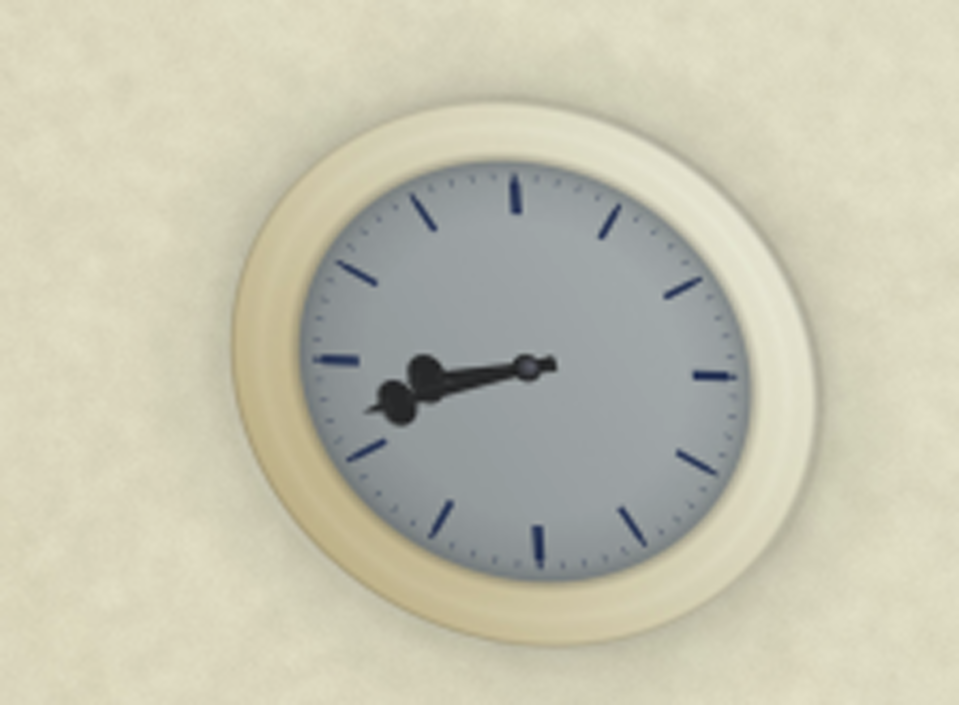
8:42
